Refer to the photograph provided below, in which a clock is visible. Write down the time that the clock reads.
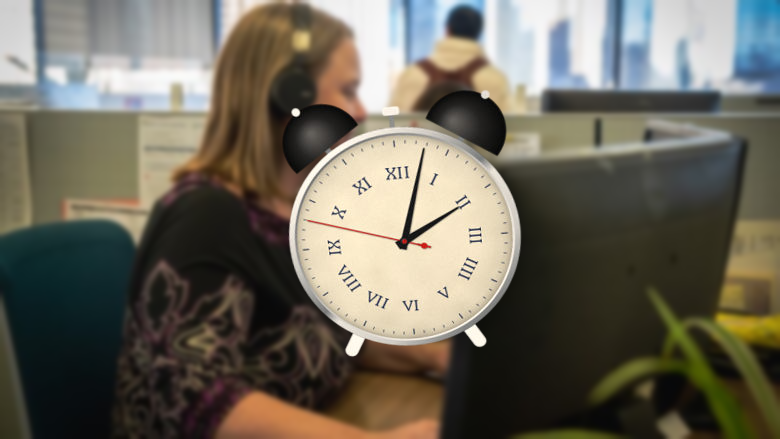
2:02:48
